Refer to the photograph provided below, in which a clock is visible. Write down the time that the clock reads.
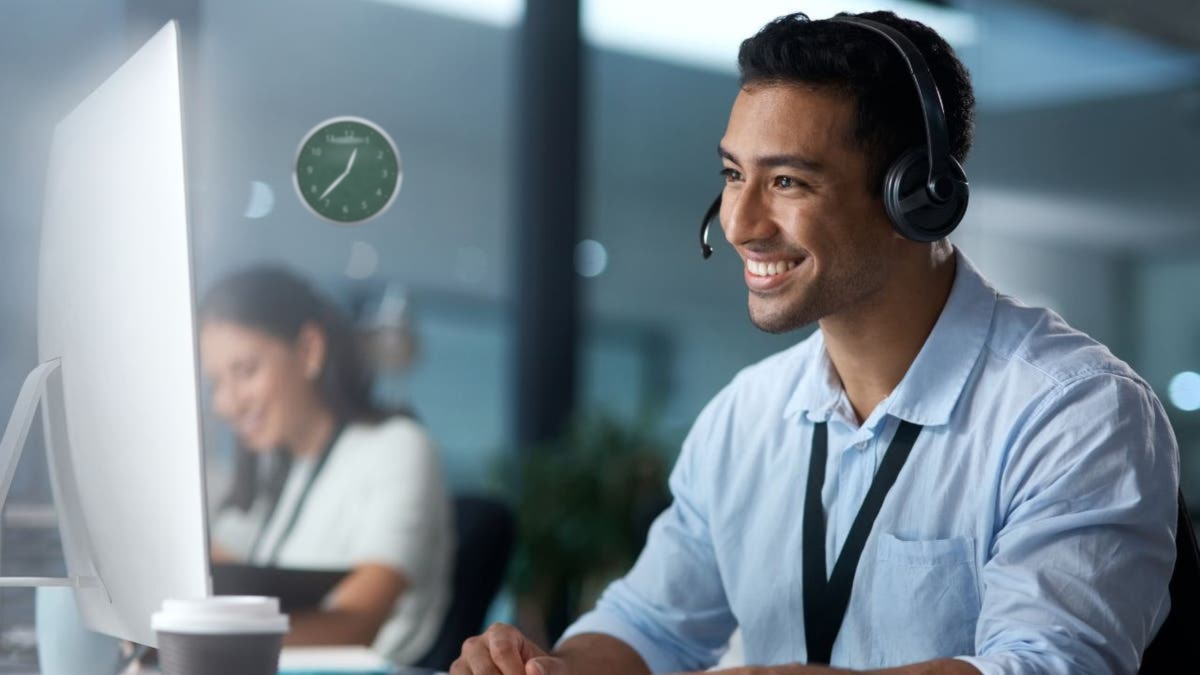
12:37
